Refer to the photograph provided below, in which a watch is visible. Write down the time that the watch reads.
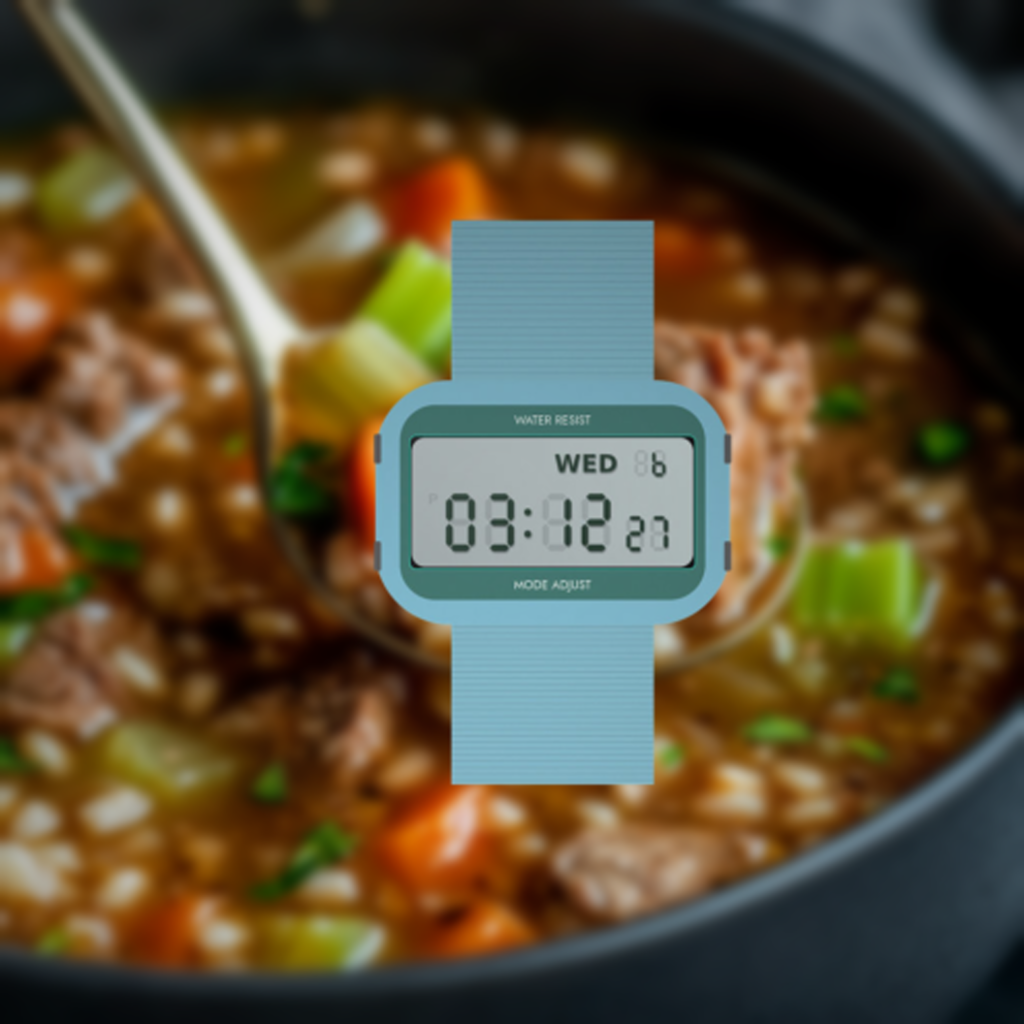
3:12:27
